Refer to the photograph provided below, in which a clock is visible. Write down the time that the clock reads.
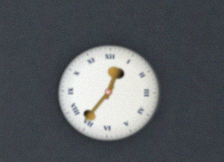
12:36
